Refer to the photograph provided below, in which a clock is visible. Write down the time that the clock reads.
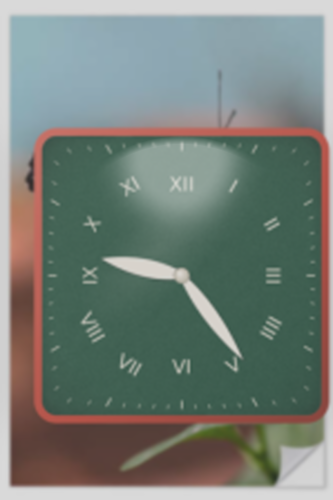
9:24
